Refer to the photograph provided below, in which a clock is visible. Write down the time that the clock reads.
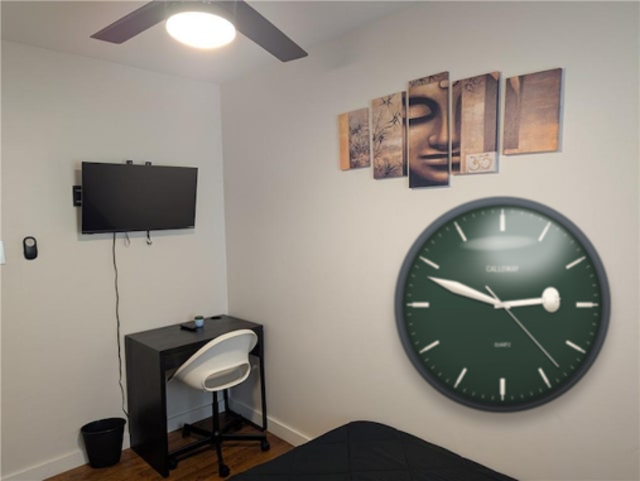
2:48:23
